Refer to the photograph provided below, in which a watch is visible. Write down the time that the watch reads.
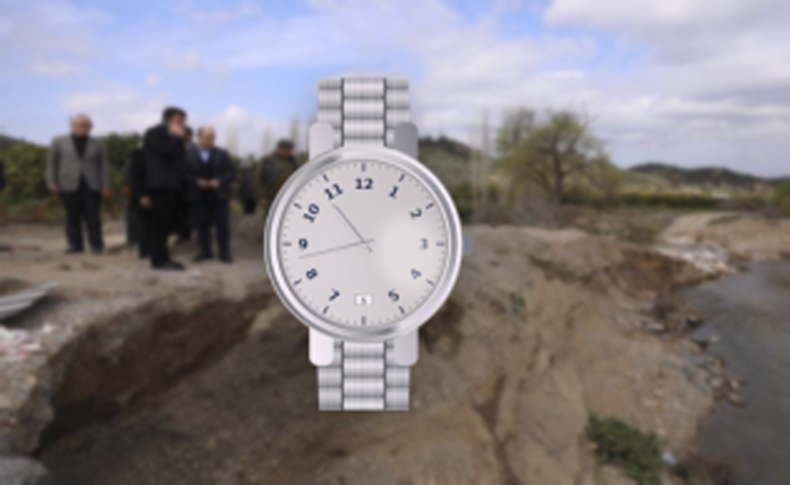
10:43
